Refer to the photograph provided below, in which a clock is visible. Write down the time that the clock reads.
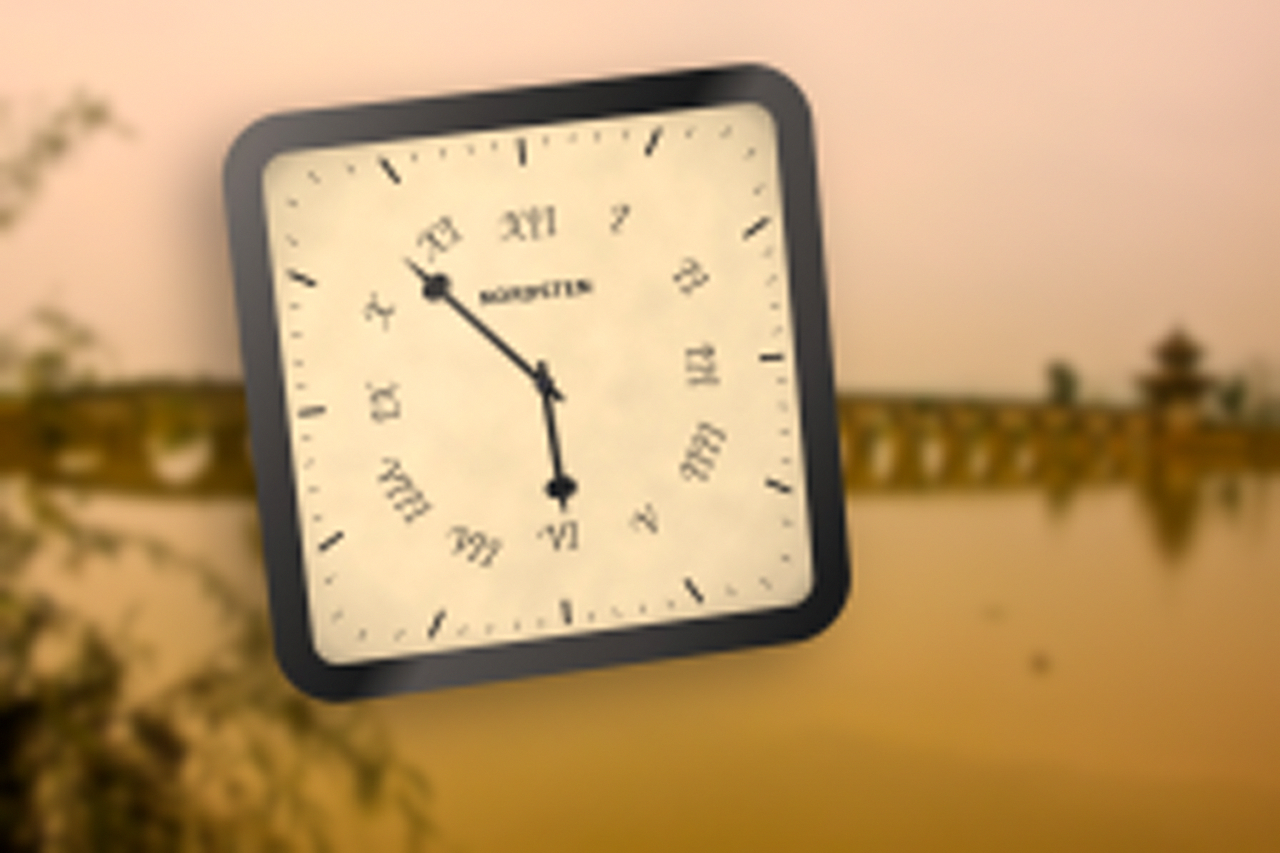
5:53
